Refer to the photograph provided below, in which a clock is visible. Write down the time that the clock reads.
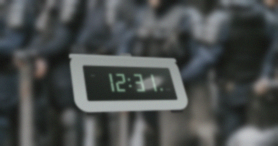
12:31
